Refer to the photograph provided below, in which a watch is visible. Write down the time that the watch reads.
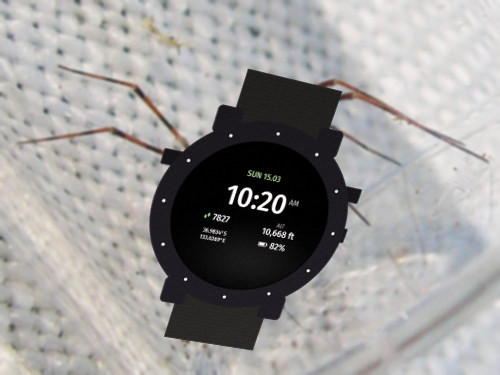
10:20
